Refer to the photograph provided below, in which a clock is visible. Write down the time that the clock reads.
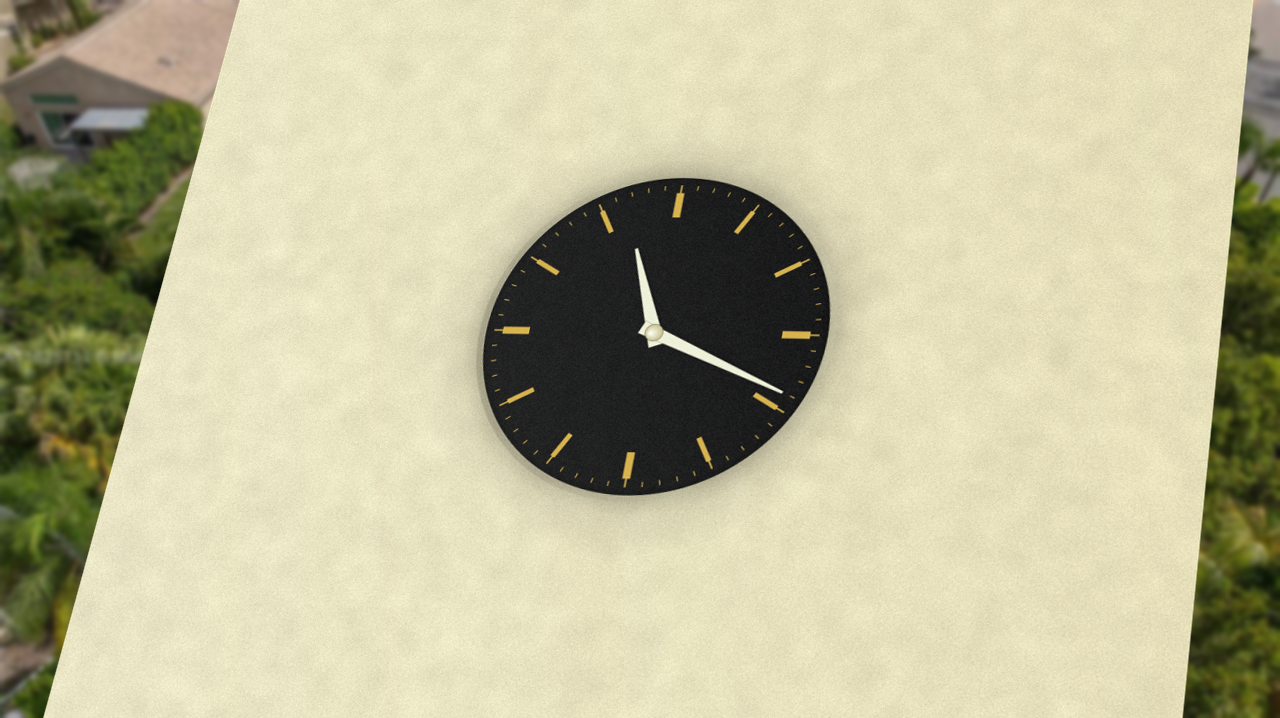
11:19
